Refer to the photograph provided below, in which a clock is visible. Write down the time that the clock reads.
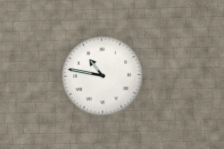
10:47
